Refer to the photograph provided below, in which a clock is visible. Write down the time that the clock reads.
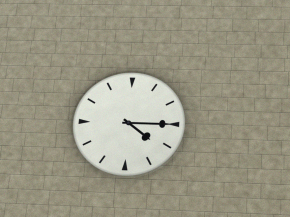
4:15
